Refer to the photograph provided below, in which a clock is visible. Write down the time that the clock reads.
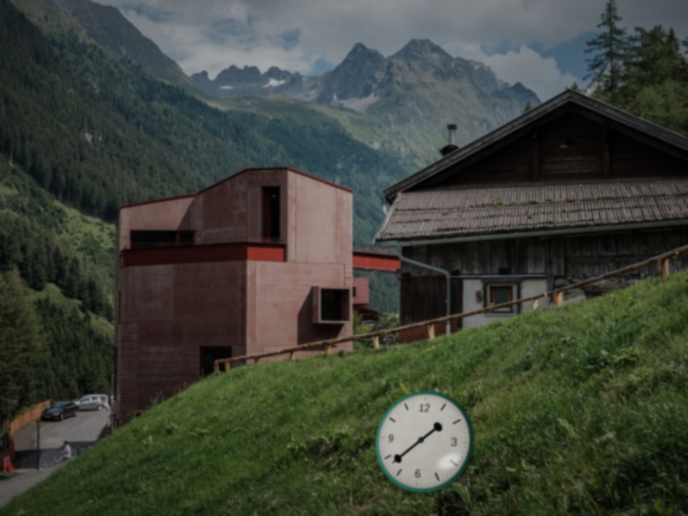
1:38
